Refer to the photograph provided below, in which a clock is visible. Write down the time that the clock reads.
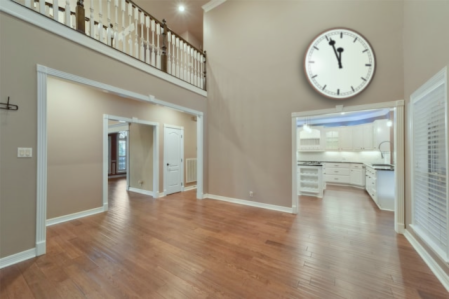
11:56
